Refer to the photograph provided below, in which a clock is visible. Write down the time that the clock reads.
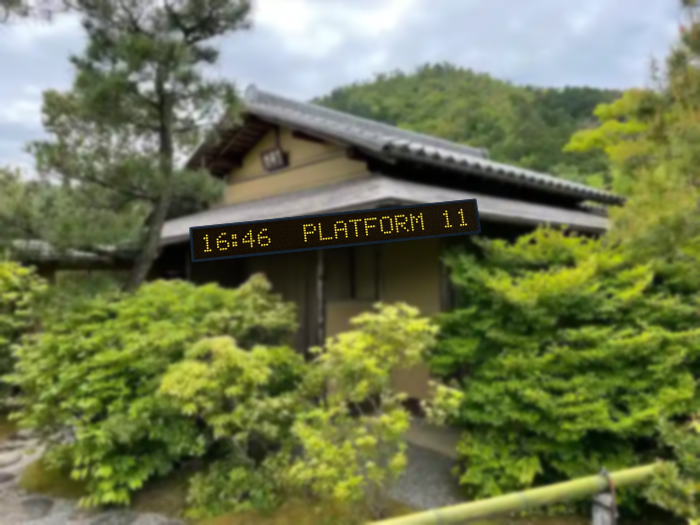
16:46
